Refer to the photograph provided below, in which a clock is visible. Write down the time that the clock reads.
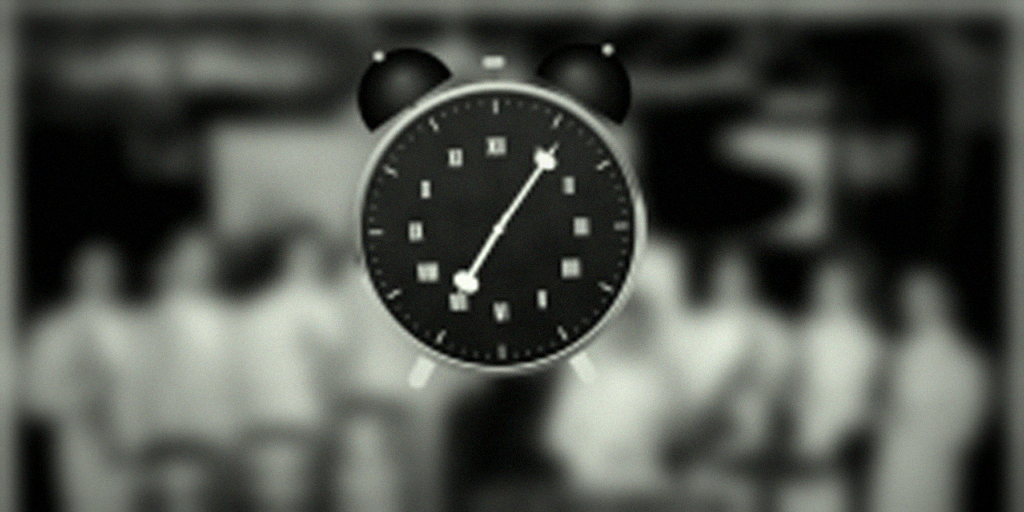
7:06
